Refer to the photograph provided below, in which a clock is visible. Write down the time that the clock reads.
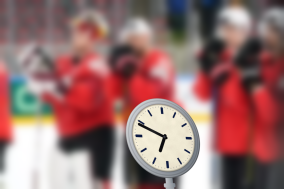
6:49
